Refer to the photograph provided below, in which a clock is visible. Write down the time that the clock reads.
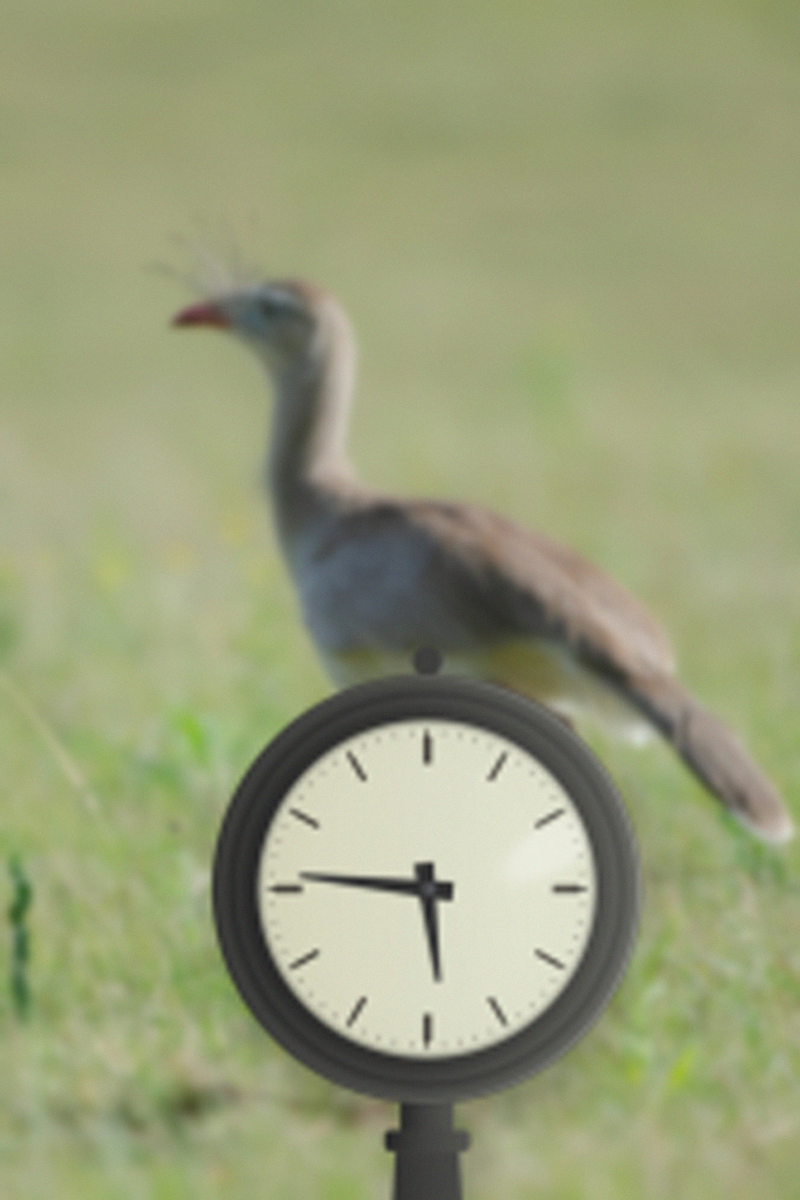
5:46
